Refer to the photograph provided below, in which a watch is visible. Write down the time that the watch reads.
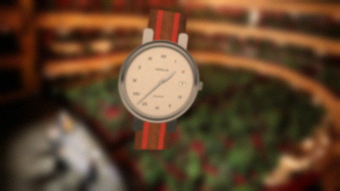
1:37
